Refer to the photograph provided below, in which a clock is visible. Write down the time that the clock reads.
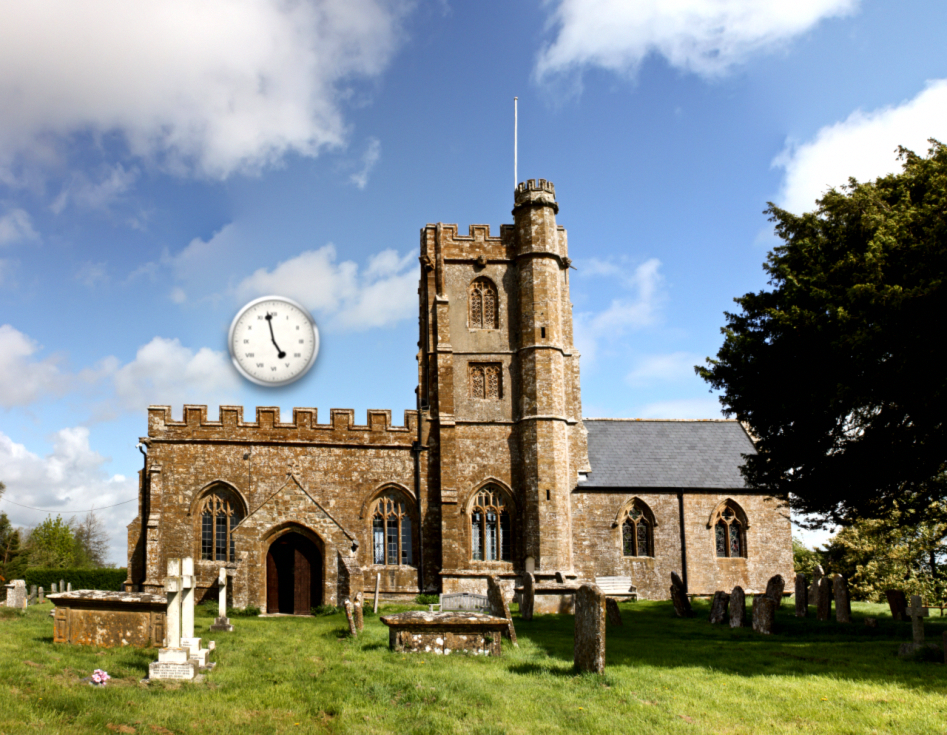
4:58
